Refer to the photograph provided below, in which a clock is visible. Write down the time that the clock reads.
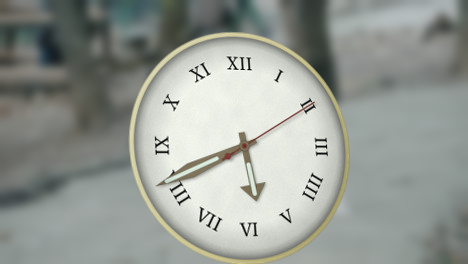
5:41:10
